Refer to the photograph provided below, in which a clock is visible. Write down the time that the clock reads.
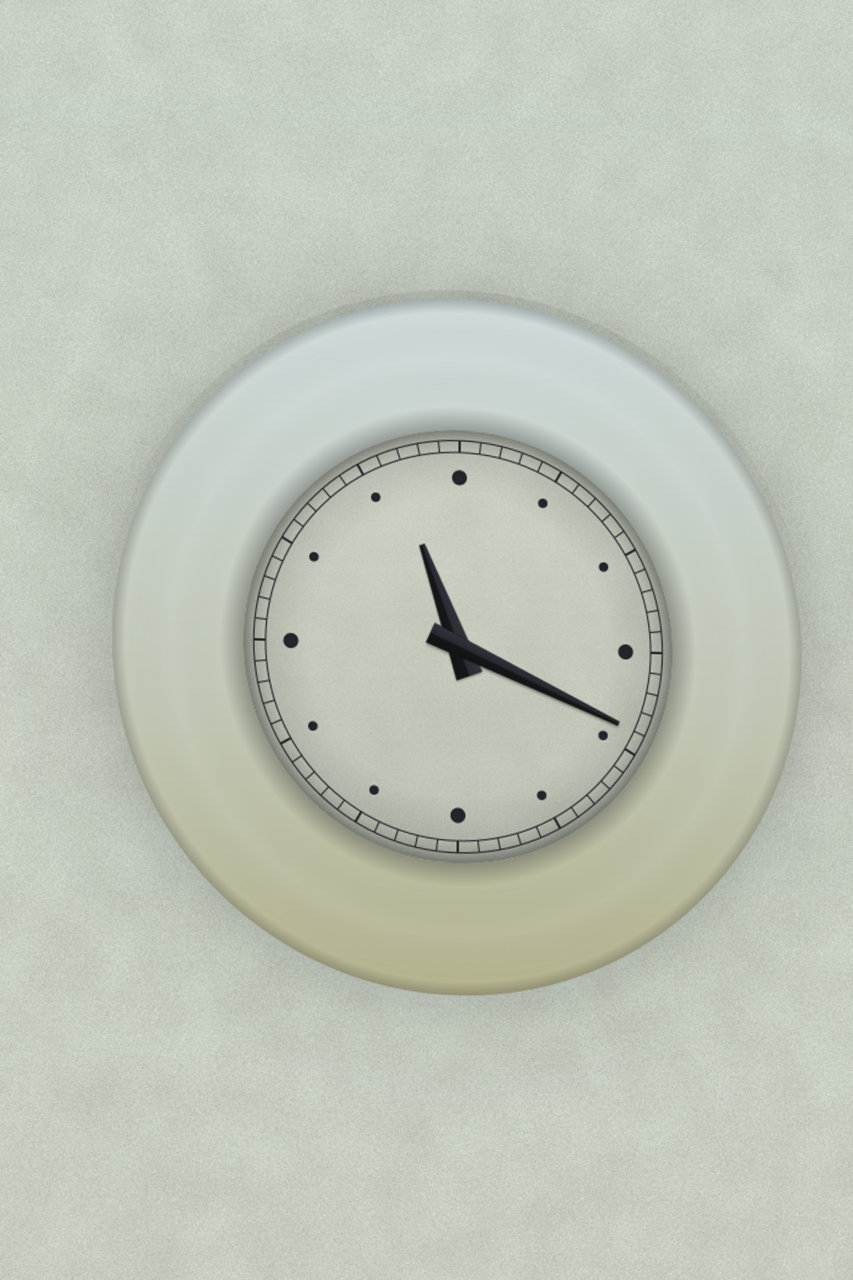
11:19
